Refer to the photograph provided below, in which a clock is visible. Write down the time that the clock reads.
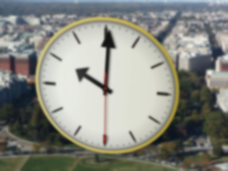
10:00:30
